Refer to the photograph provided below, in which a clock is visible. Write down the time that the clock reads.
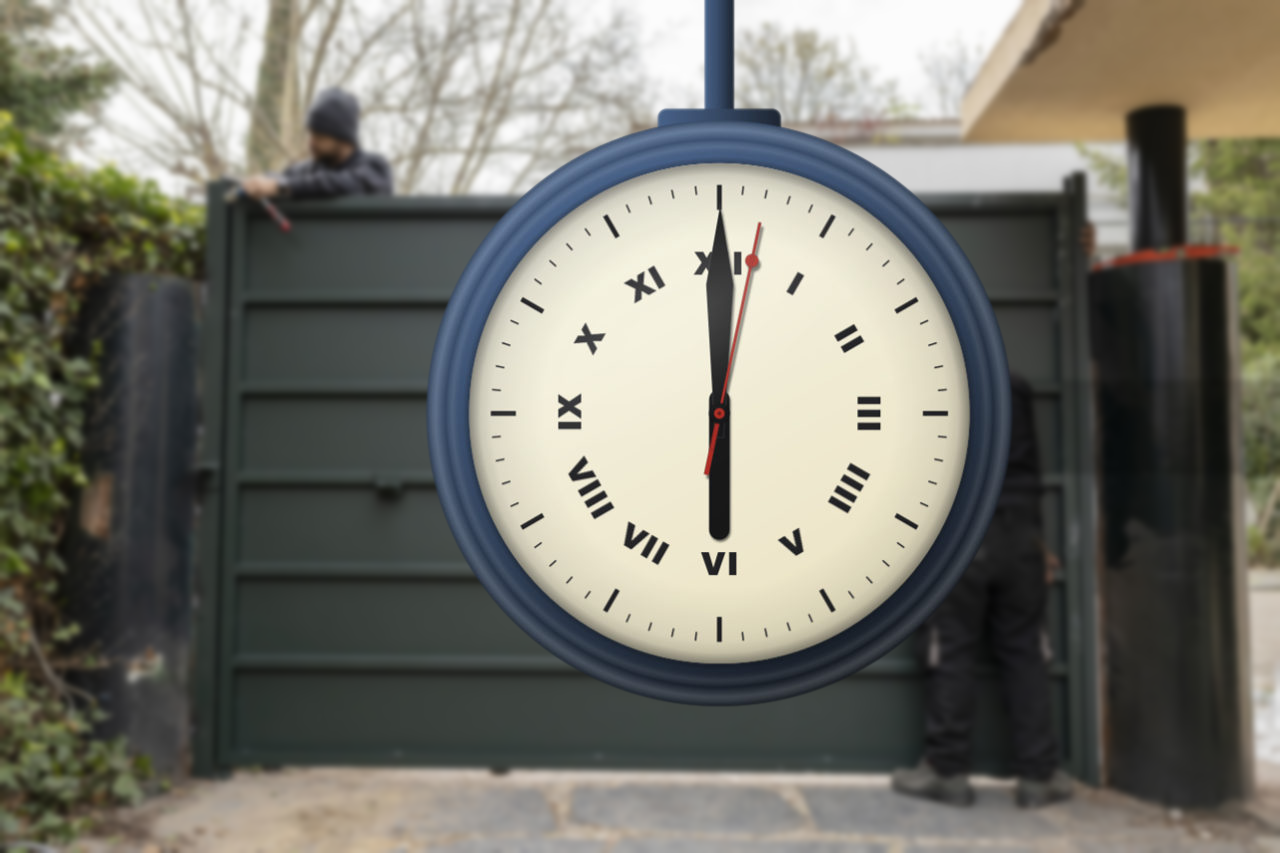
6:00:02
